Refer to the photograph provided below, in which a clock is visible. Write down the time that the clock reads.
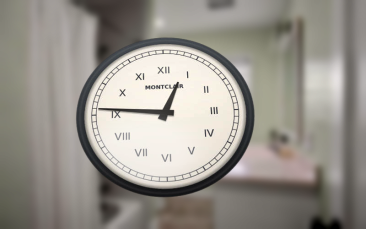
12:46
